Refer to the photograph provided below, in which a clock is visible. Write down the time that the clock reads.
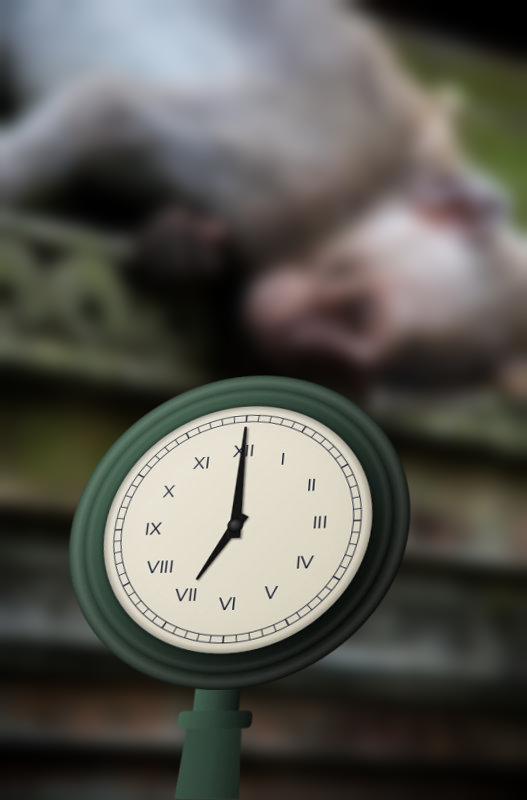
7:00
